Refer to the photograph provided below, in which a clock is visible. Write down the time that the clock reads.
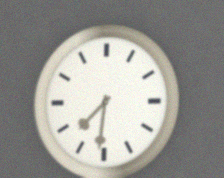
7:31
